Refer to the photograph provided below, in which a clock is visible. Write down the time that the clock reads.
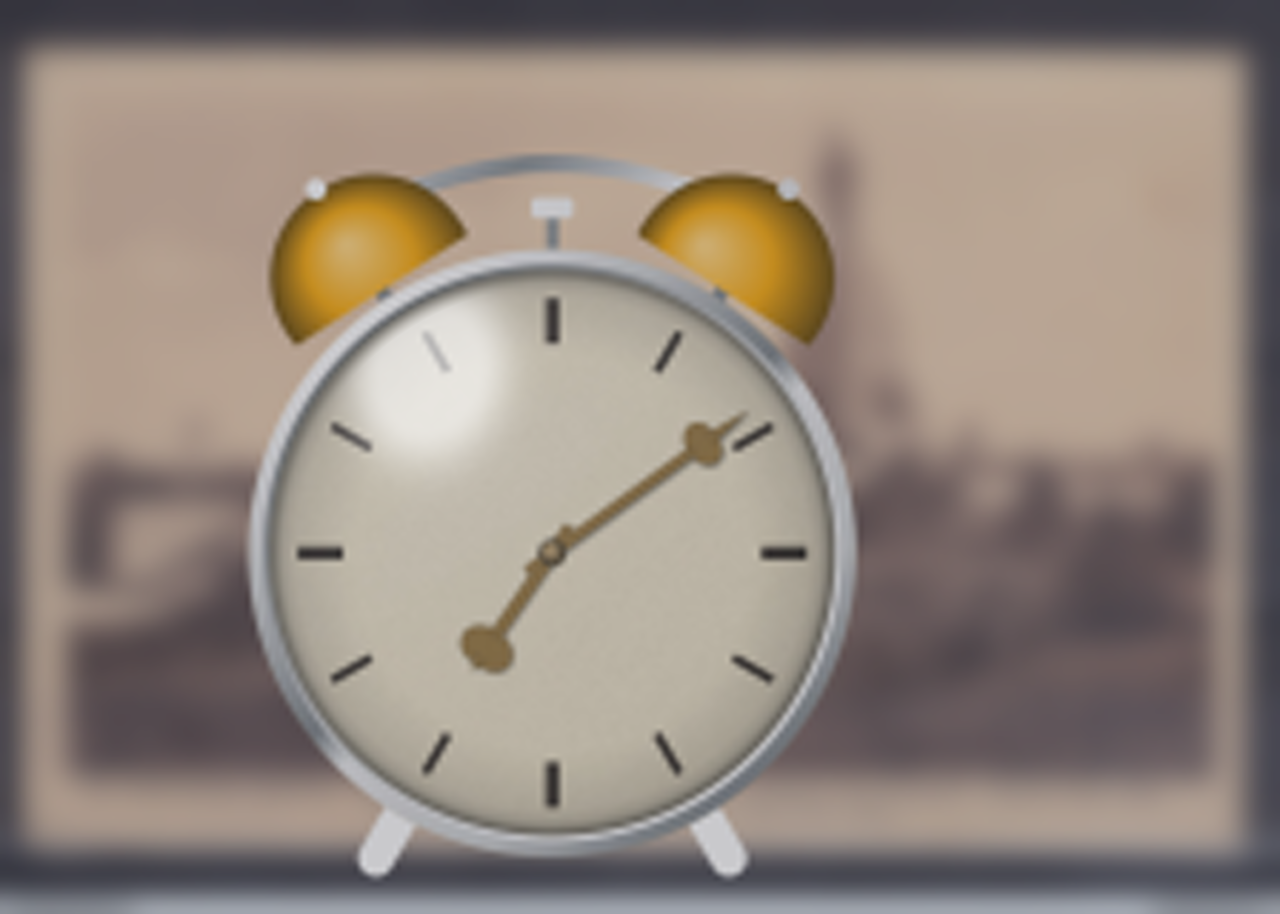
7:09
